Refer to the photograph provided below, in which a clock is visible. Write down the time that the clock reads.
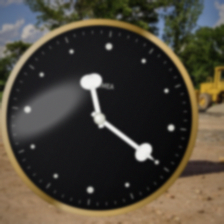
11:20
